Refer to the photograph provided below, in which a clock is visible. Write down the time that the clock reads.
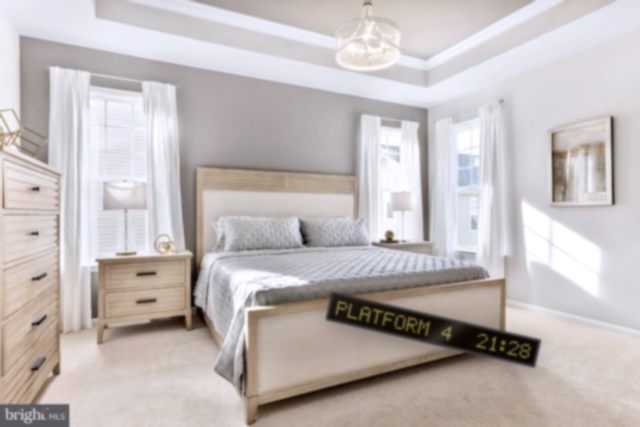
21:28
